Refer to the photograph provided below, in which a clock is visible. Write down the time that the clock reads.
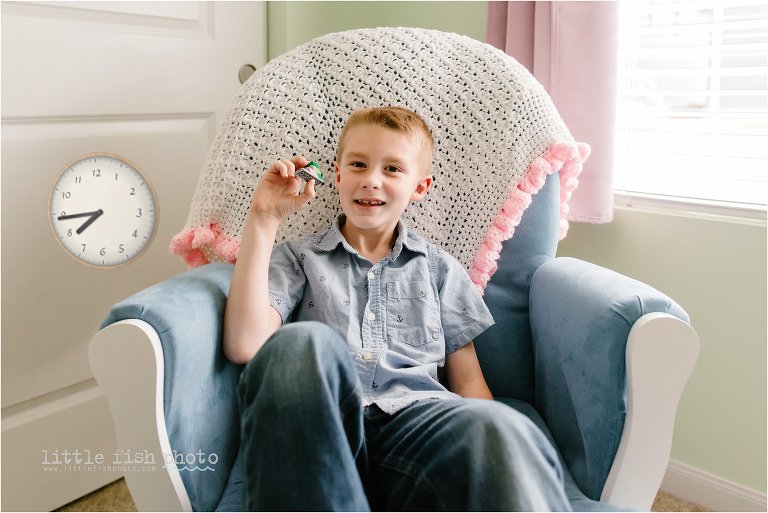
7:44
